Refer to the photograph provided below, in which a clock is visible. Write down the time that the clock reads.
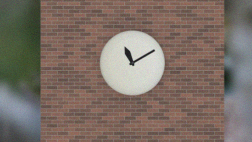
11:10
